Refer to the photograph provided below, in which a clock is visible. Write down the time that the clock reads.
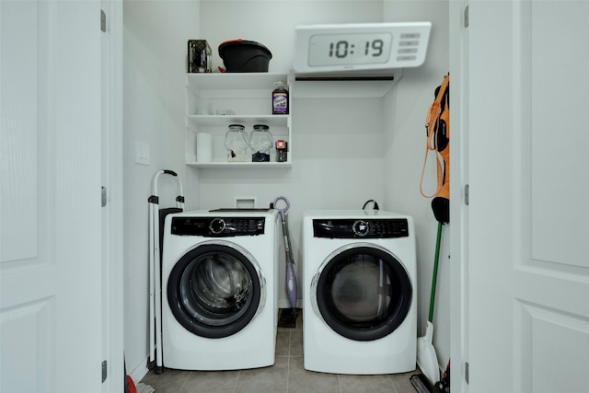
10:19
